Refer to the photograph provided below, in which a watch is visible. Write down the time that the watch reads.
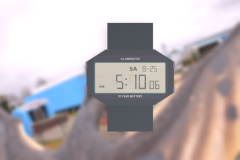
5:10:06
